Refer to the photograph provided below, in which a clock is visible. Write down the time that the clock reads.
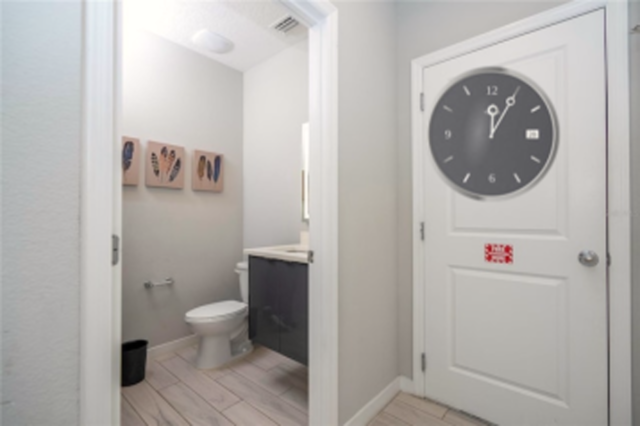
12:05
